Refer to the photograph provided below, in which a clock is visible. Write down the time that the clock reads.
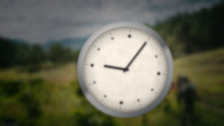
9:05
